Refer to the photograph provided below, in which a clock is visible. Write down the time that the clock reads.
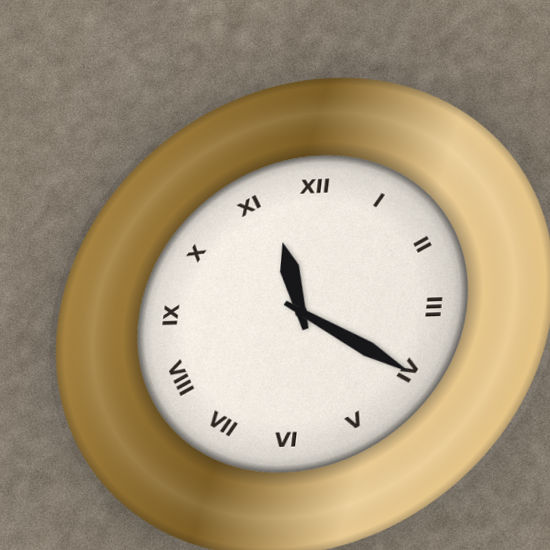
11:20
